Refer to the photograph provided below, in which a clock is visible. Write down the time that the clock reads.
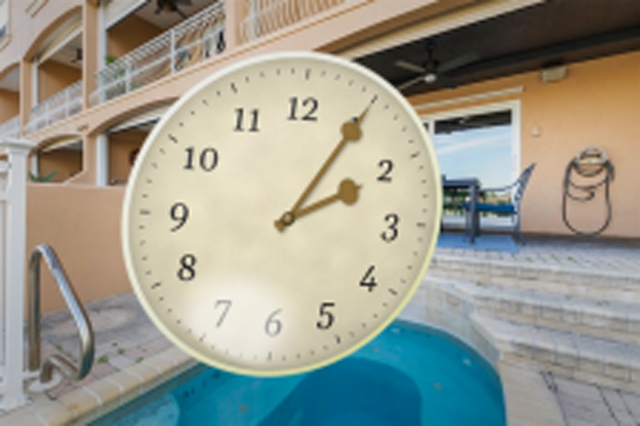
2:05
